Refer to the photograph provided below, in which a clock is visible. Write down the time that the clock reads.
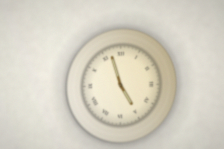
4:57
